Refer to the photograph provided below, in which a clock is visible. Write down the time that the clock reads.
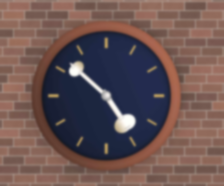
4:52
